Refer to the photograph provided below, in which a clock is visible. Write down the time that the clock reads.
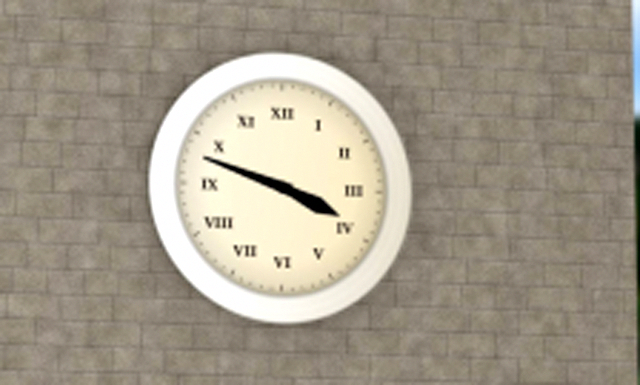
3:48
